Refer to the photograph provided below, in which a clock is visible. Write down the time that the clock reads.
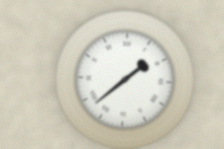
1:38
